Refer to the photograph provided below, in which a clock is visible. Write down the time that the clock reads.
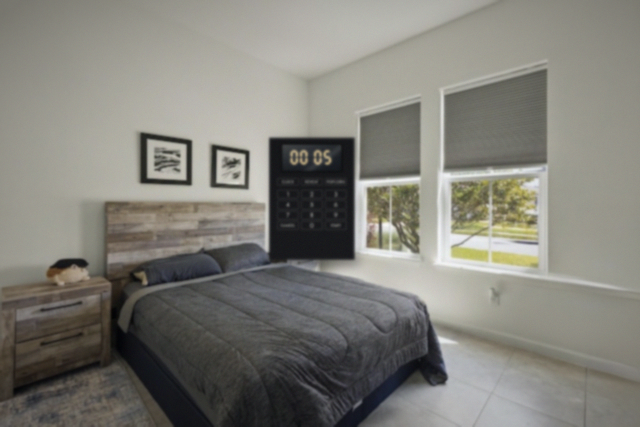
0:05
